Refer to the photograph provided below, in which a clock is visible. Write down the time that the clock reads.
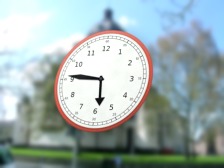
5:46
